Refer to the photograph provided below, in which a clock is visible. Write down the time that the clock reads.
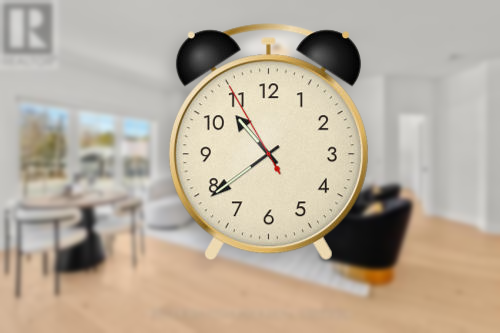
10:38:55
